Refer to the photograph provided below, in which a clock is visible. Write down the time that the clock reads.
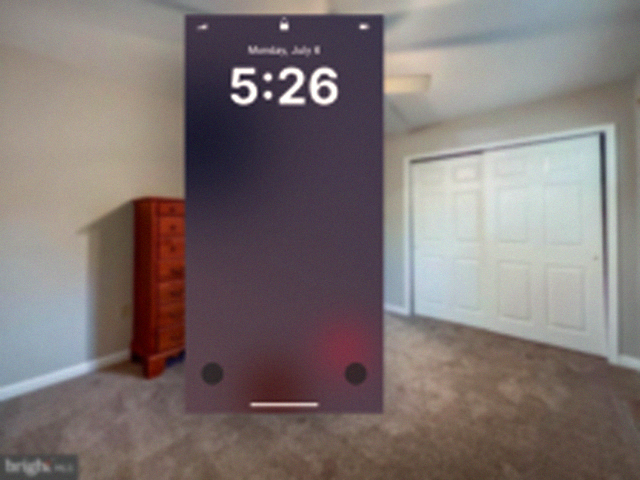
5:26
